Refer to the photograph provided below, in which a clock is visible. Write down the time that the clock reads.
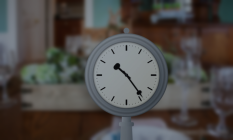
10:24
